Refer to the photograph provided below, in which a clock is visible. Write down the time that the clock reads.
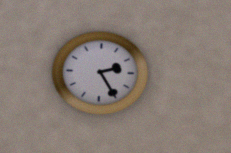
2:25
